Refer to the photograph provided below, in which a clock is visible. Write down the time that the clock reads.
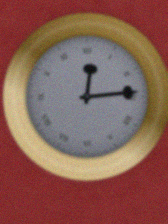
12:14
